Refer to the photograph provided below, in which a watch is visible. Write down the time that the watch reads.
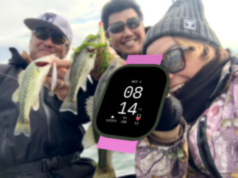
8:14
